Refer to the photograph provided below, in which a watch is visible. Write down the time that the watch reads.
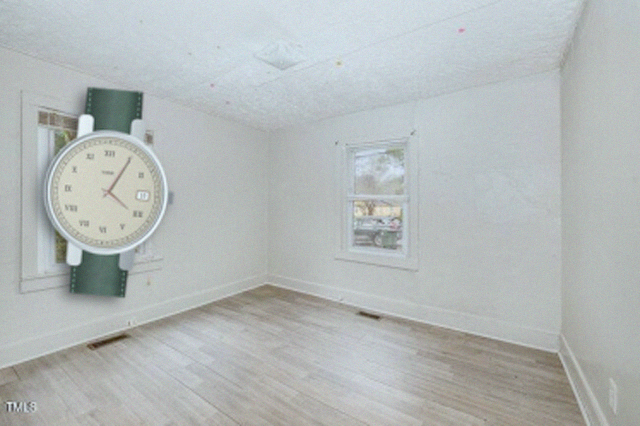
4:05
